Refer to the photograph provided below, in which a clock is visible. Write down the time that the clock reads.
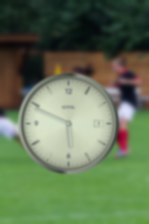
5:49
